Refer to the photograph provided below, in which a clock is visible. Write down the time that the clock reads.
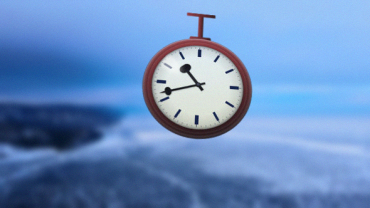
10:42
